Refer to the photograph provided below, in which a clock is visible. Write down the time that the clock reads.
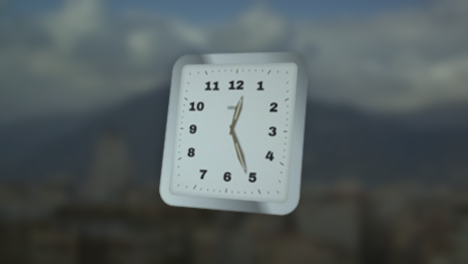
12:26
